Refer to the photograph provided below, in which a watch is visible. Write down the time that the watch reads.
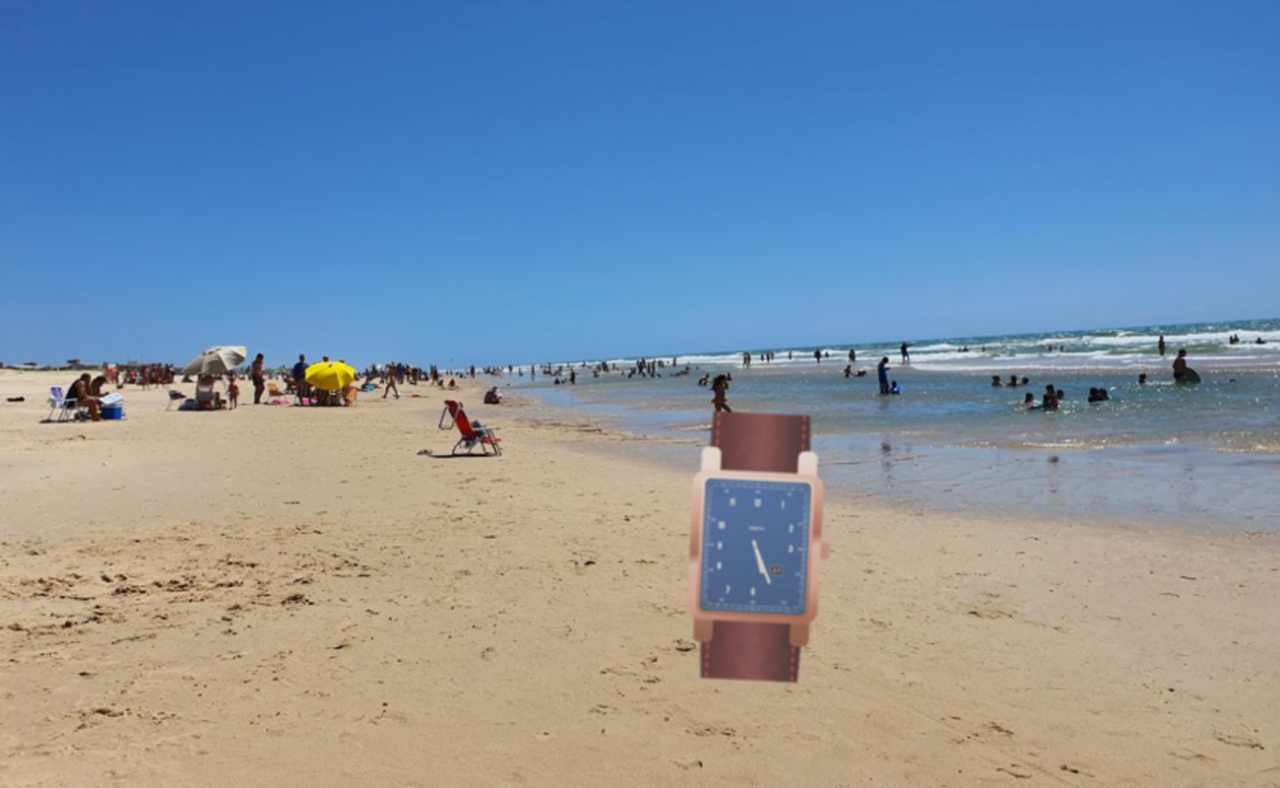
5:26
